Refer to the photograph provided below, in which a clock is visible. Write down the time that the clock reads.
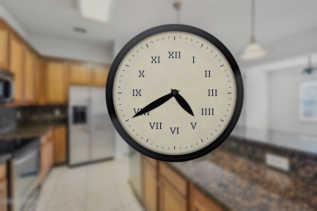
4:40
